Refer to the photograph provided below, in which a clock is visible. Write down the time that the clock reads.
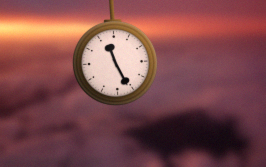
11:26
